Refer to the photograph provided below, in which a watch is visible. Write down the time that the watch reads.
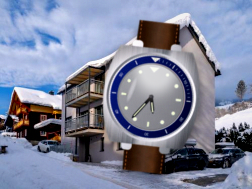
5:36
